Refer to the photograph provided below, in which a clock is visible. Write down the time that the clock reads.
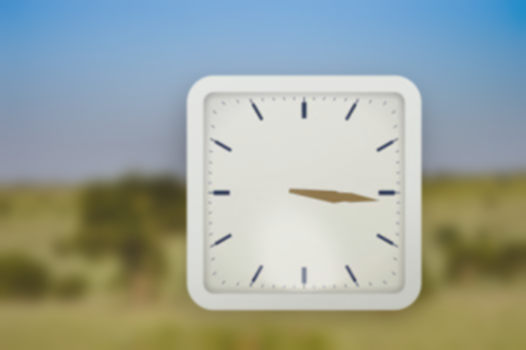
3:16
